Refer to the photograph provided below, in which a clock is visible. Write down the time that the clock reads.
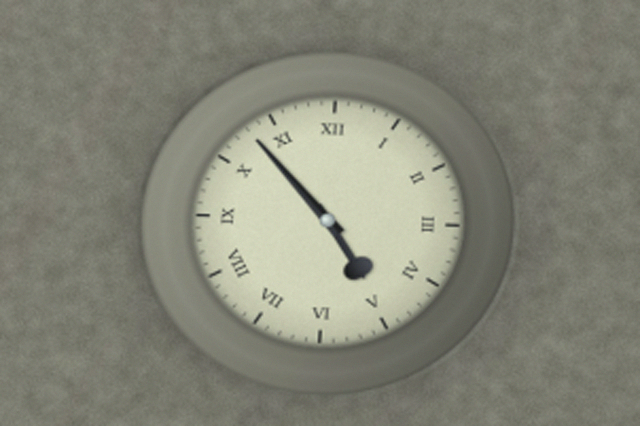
4:53
